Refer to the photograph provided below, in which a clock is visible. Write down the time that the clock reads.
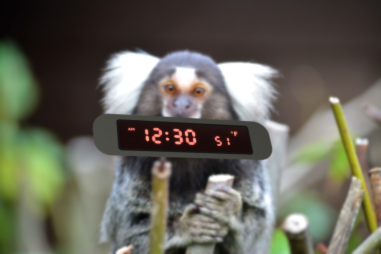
12:30
